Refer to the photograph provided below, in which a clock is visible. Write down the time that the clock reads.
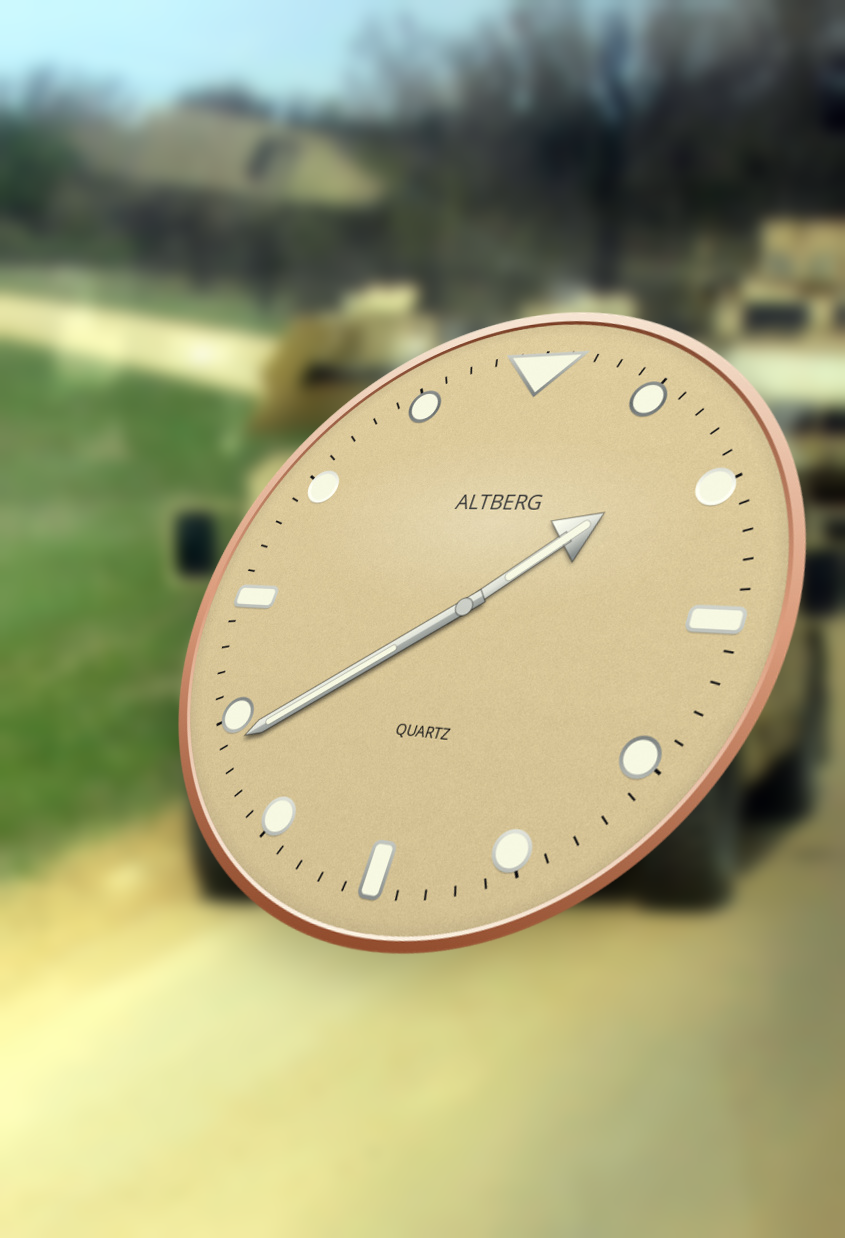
1:39
